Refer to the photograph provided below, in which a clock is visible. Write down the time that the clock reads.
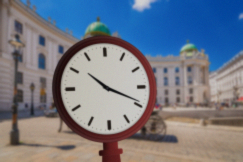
10:19
